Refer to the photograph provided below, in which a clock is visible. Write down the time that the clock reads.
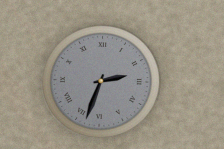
2:33
